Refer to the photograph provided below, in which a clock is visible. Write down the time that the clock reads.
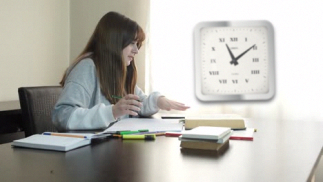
11:09
